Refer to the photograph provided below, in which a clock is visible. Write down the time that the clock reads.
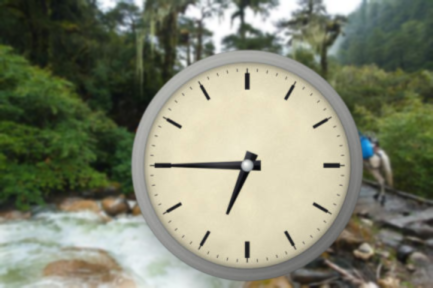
6:45
